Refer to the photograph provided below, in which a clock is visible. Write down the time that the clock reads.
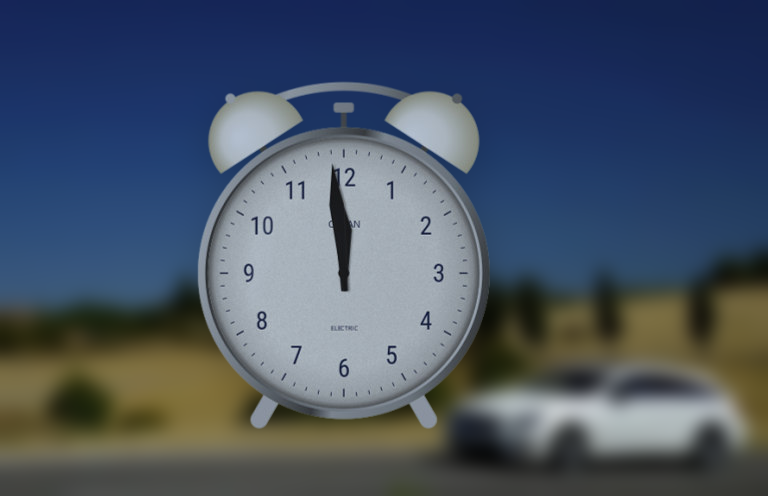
11:59
